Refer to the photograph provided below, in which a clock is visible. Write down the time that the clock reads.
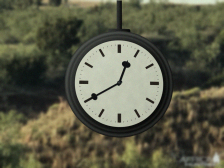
12:40
